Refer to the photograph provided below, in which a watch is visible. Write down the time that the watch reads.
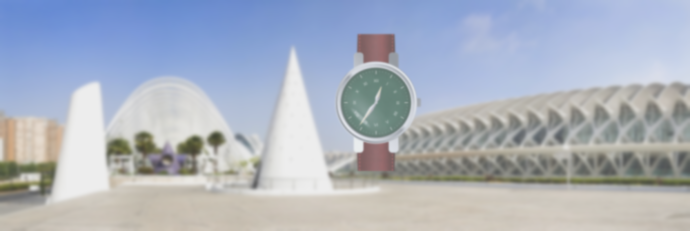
12:36
